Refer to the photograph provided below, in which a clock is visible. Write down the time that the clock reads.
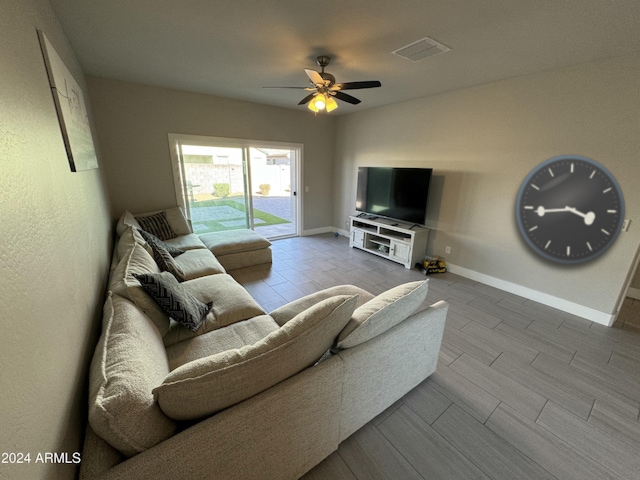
3:44
